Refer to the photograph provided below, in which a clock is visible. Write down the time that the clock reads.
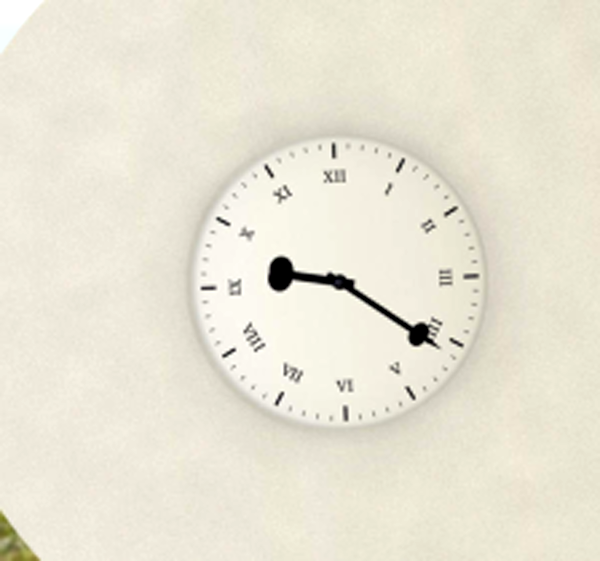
9:21
